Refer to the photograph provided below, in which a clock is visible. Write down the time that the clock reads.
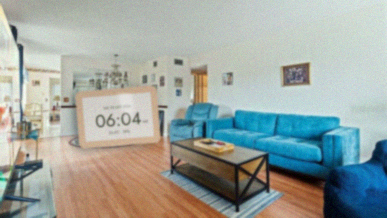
6:04
